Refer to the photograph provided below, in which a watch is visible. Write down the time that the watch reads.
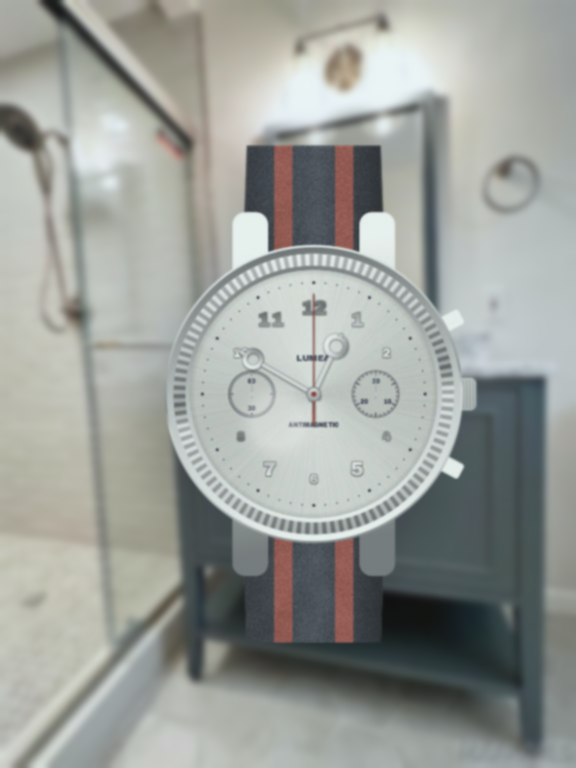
12:50
